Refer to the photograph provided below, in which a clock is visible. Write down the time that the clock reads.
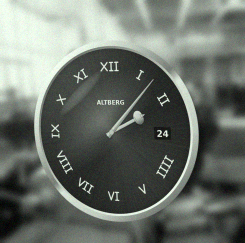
2:07
